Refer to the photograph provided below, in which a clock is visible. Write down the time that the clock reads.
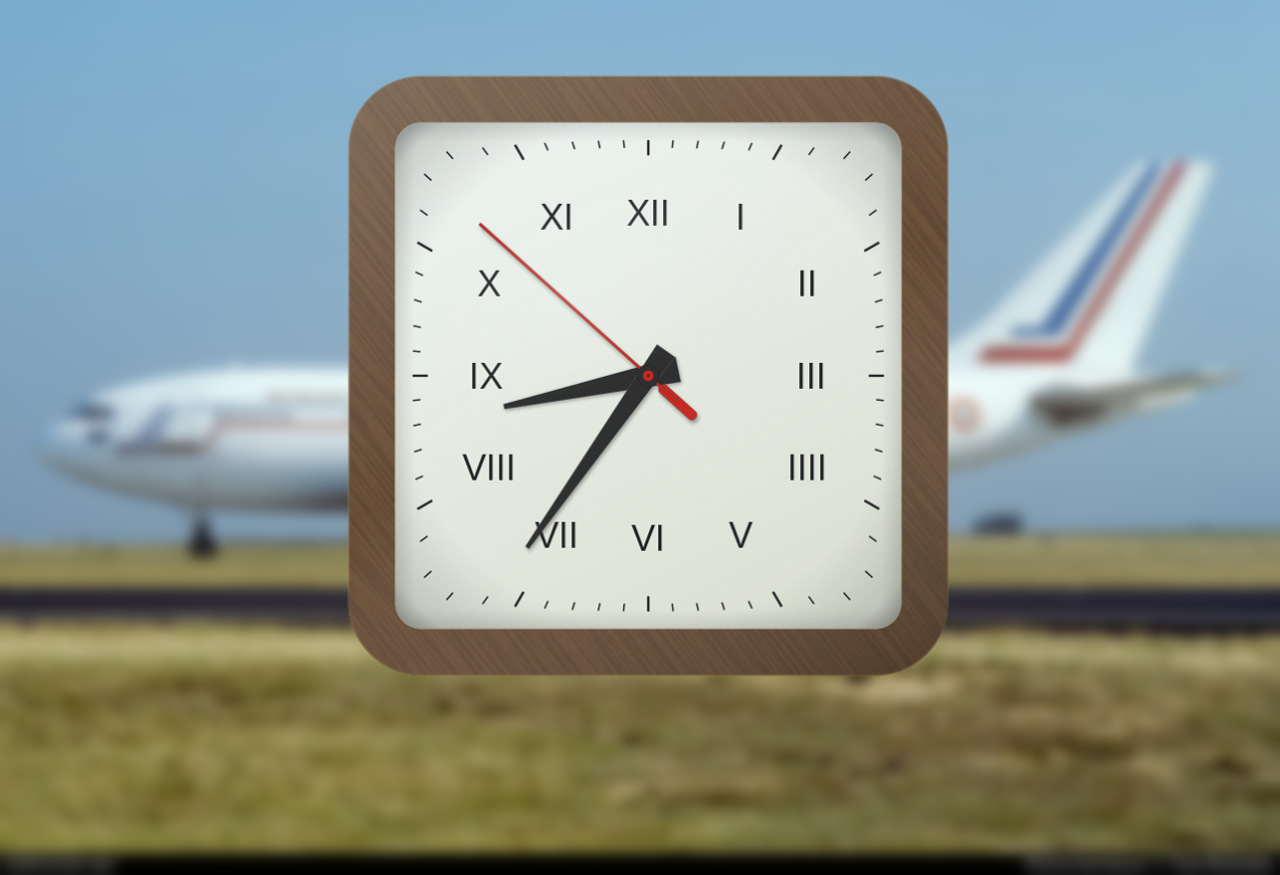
8:35:52
